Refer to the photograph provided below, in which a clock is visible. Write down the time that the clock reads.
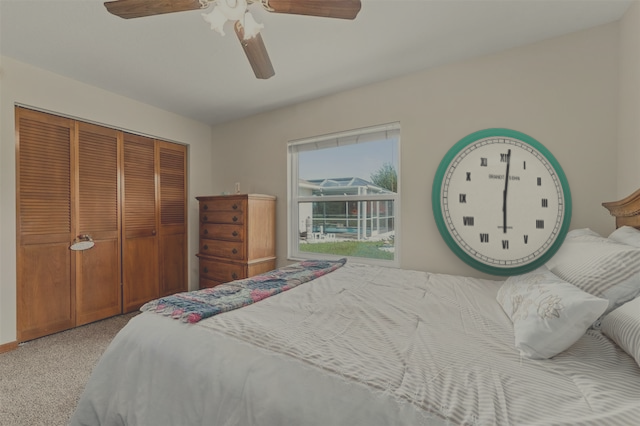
6:01
